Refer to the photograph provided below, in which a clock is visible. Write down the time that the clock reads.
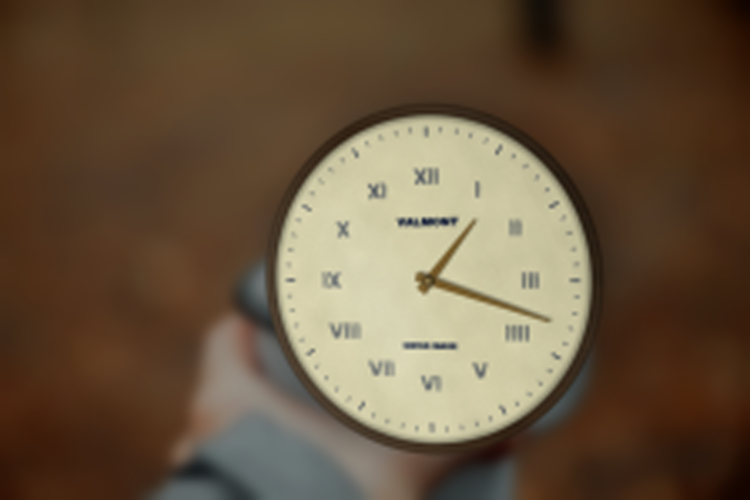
1:18
